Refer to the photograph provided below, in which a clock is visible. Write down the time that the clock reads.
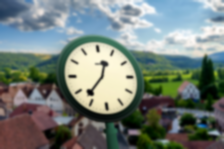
12:37
